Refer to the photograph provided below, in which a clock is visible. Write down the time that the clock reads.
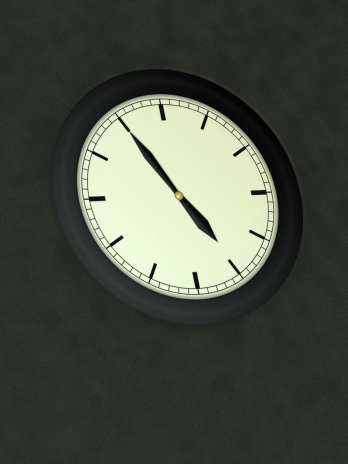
4:55
